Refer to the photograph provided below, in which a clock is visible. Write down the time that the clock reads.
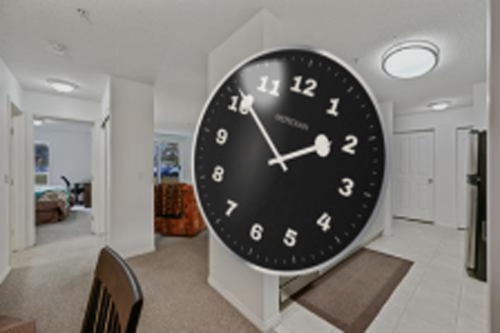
1:51
